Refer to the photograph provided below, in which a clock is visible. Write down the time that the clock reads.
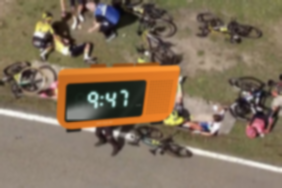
9:47
